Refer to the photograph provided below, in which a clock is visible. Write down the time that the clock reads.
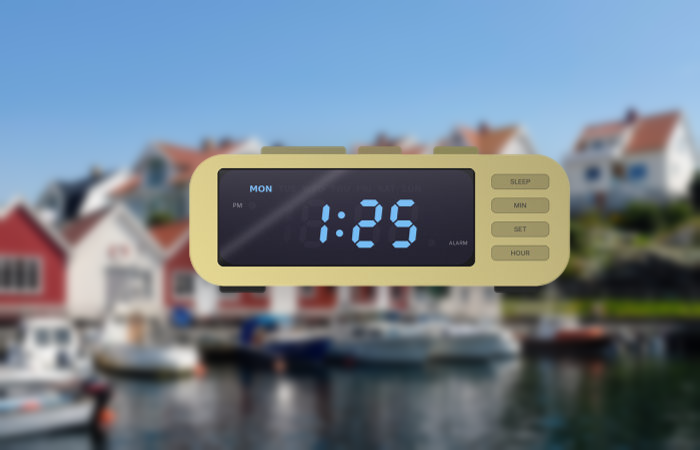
1:25
